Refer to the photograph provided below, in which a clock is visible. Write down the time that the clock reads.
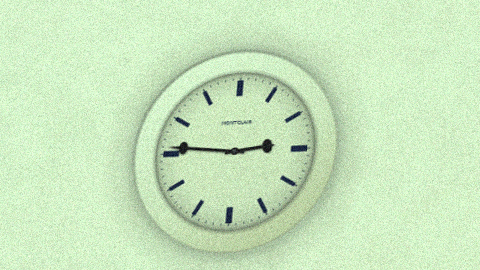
2:46
